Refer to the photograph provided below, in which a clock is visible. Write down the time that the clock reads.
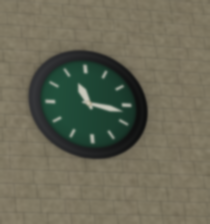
11:17
